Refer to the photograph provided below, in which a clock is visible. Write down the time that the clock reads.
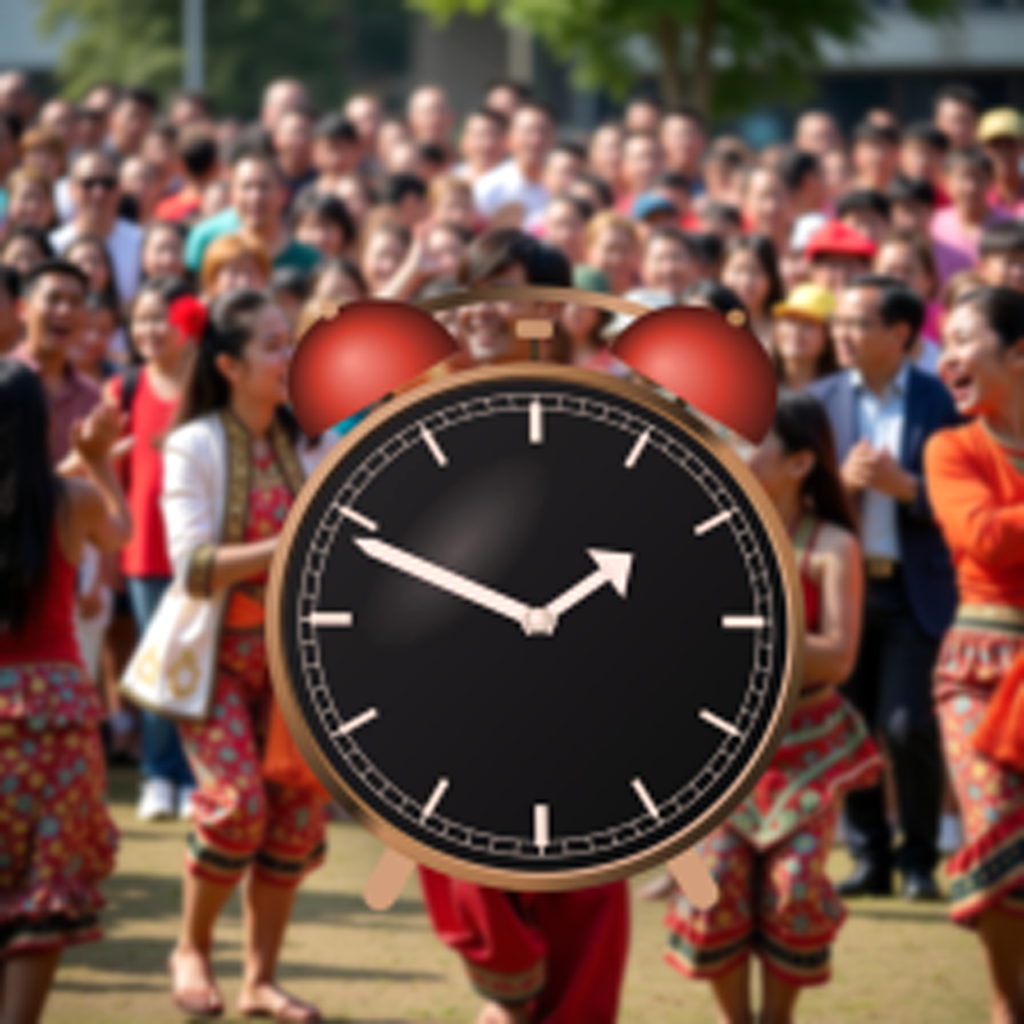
1:49
